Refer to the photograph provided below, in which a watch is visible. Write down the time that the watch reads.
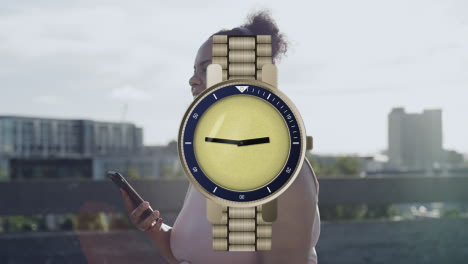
2:46
